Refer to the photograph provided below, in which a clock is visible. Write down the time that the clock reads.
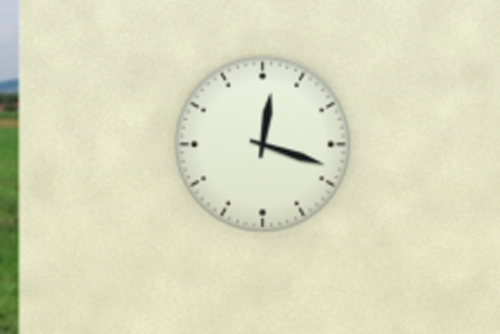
12:18
